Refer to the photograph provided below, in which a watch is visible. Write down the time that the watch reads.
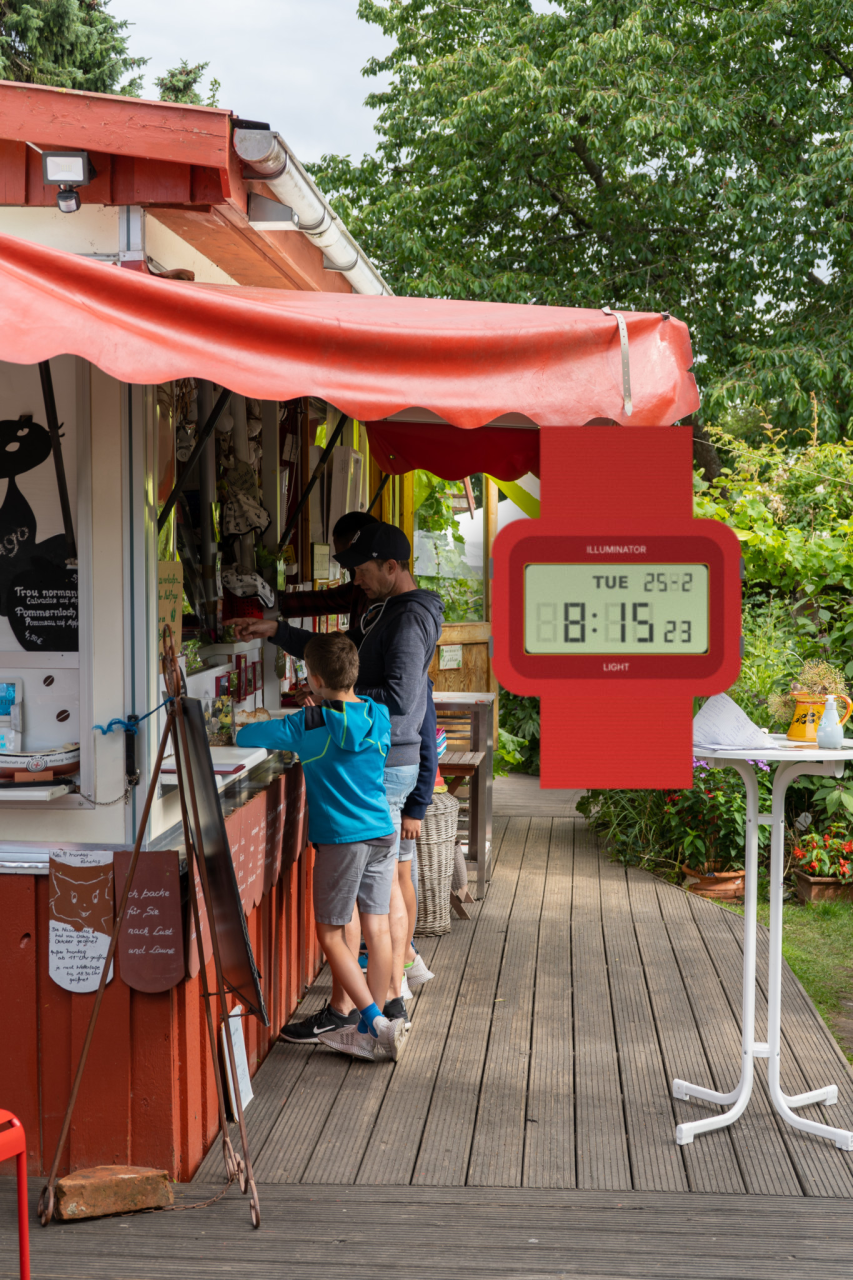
8:15:23
